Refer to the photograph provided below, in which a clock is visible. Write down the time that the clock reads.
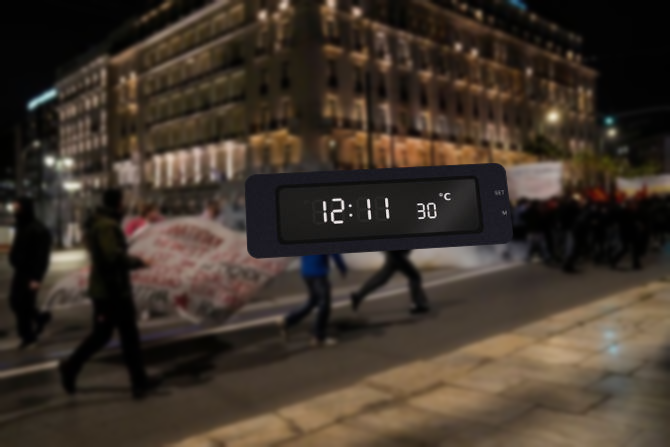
12:11
